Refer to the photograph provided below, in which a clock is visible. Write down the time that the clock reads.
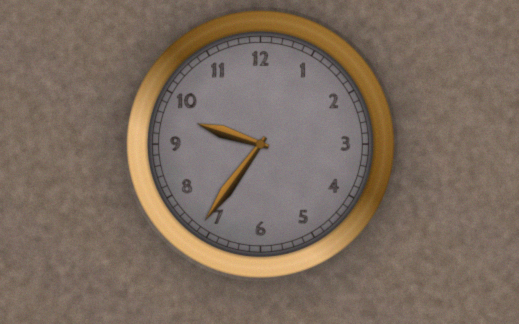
9:36
